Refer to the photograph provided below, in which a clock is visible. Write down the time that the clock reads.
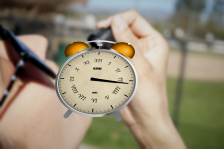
3:16
